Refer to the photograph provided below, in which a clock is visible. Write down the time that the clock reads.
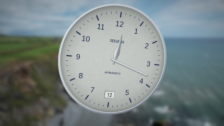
12:18
